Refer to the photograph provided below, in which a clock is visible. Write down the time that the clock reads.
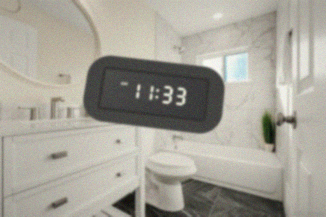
11:33
